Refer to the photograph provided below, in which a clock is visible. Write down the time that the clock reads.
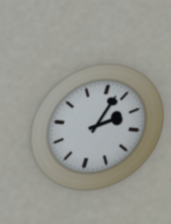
2:03
